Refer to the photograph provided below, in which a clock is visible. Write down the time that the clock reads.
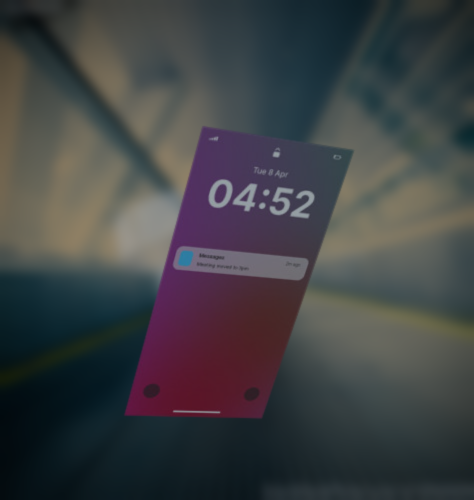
4:52
